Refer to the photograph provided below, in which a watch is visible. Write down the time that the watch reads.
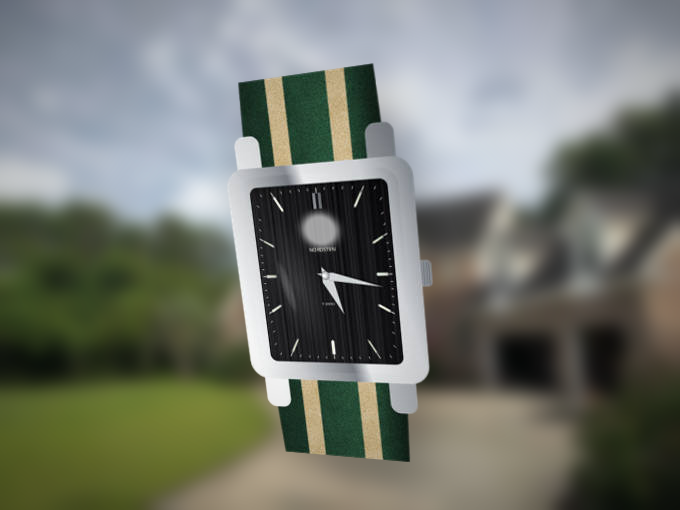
5:17
